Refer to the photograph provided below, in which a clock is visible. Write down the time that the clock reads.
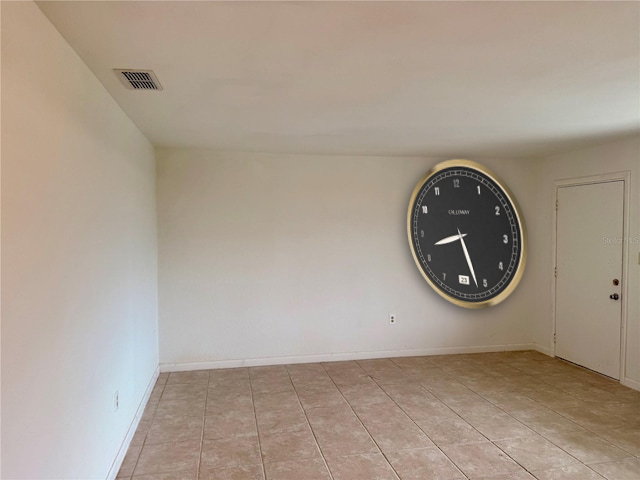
8:27
